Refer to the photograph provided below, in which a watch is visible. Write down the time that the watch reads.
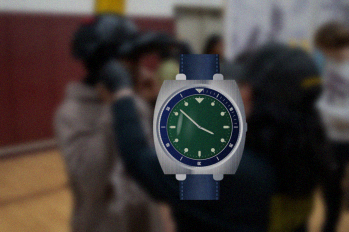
3:52
